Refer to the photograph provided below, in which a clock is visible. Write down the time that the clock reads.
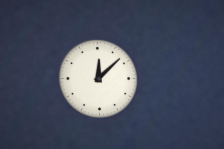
12:08
